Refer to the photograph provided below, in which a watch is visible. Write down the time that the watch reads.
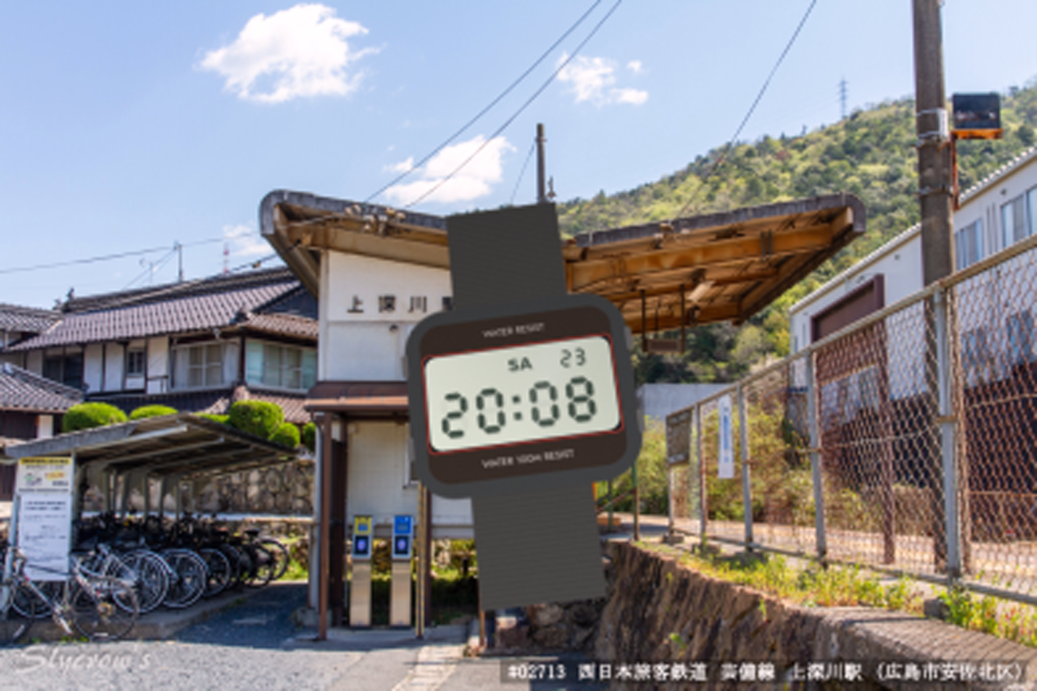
20:08
